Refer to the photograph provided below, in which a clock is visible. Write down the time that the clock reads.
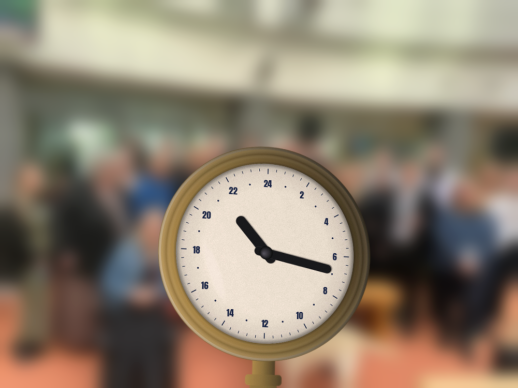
21:17
